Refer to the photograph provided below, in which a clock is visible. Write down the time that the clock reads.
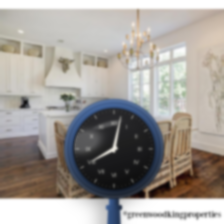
8:02
